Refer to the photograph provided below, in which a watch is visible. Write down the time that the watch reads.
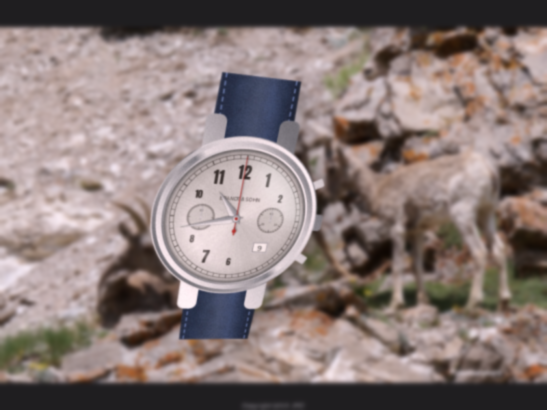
10:43
